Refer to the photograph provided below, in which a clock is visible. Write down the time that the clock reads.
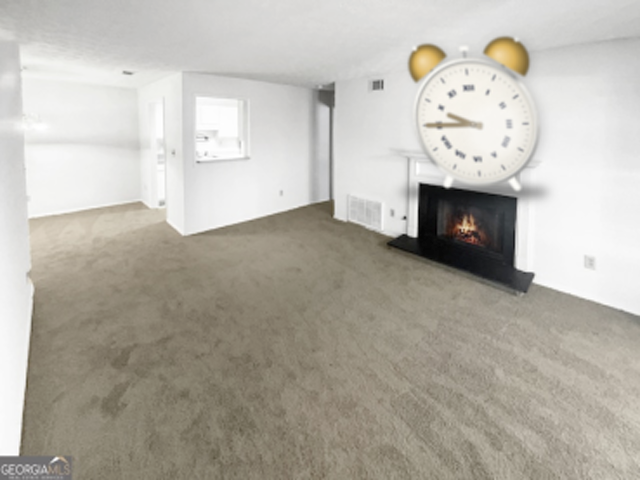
9:45
